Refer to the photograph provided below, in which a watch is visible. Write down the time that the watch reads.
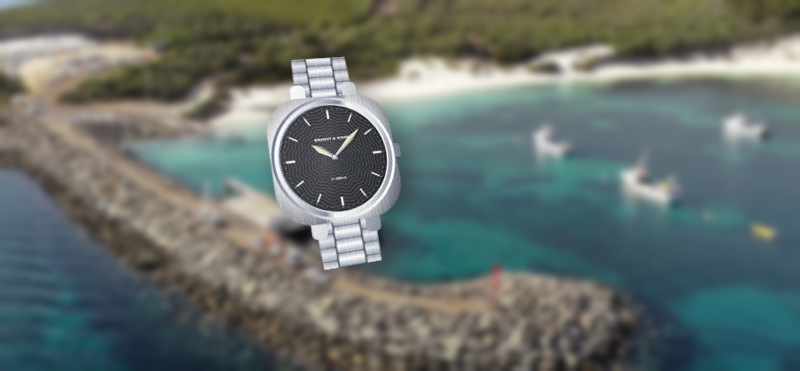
10:08
